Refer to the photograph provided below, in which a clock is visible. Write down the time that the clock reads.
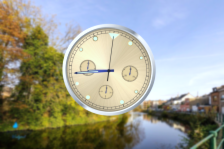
8:43
